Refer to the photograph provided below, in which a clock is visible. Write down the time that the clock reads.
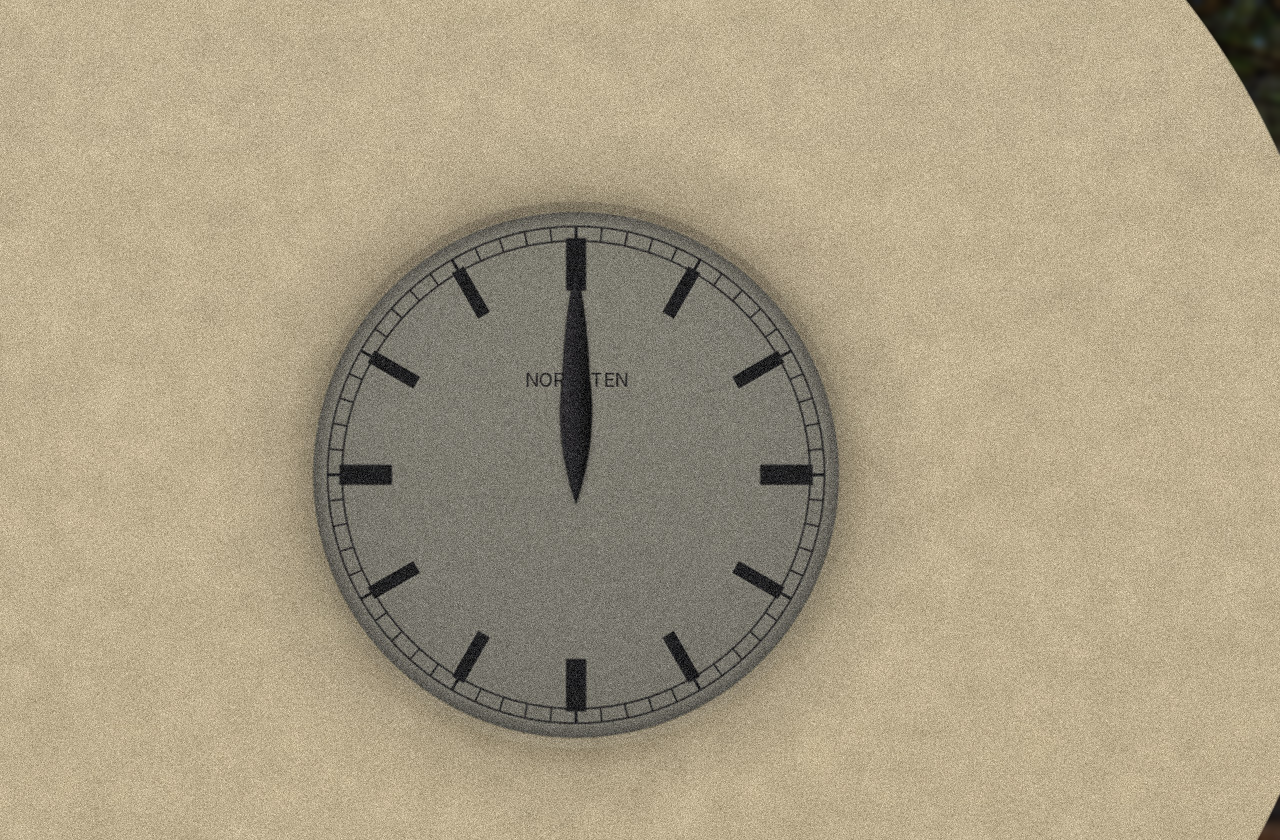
12:00
